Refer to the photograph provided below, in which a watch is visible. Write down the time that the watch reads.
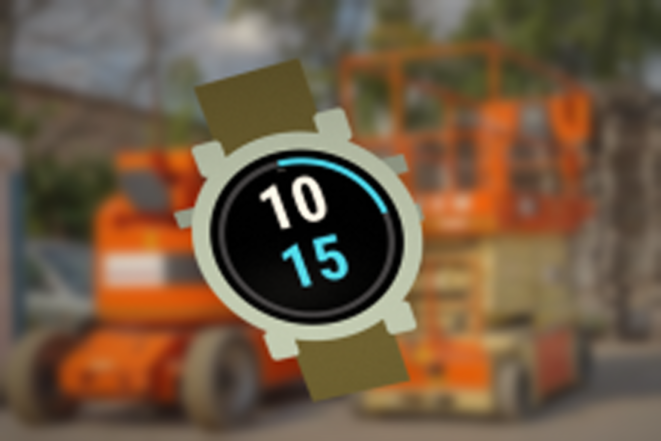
10:15
